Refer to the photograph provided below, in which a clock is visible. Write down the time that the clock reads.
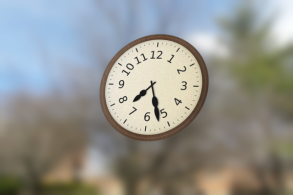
7:27
